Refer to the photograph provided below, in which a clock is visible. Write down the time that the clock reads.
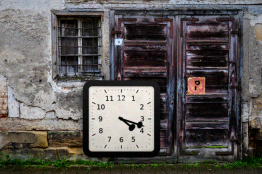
4:18
